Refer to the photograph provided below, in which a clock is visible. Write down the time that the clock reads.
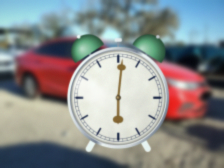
6:01
